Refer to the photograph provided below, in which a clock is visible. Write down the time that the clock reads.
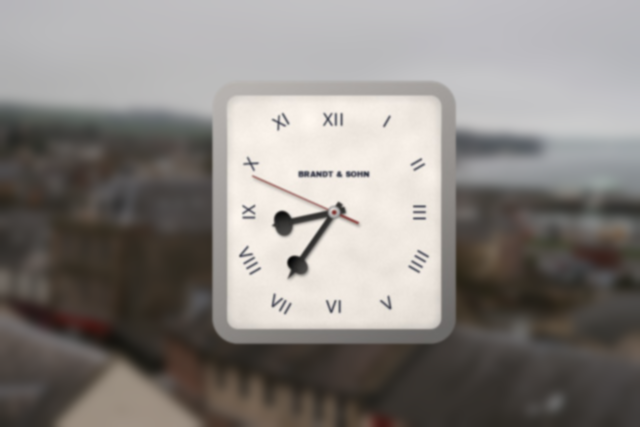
8:35:49
